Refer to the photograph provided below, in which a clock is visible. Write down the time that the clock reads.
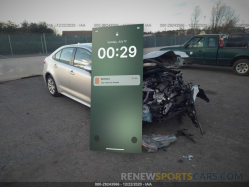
0:29
